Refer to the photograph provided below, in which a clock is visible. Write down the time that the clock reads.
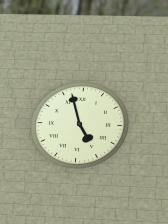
4:57
